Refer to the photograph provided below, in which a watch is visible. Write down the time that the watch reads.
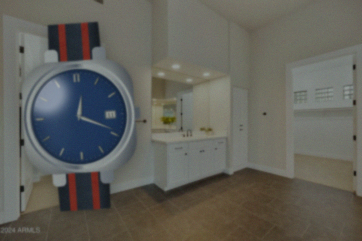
12:19
